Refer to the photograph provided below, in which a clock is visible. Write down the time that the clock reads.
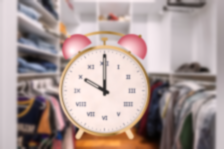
10:00
